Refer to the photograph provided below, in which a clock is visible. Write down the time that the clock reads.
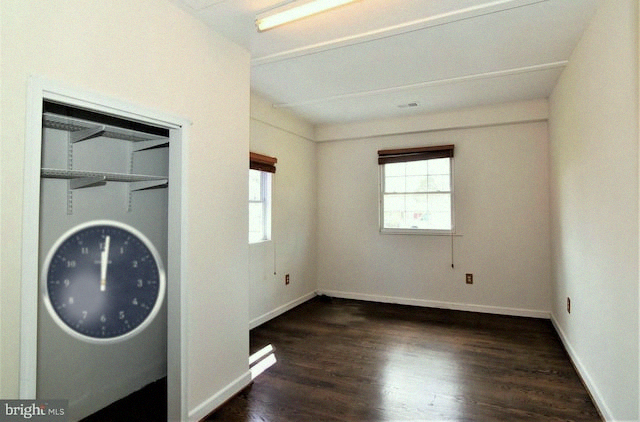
12:01
